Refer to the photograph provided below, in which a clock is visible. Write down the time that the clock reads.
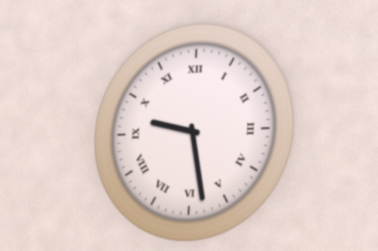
9:28
